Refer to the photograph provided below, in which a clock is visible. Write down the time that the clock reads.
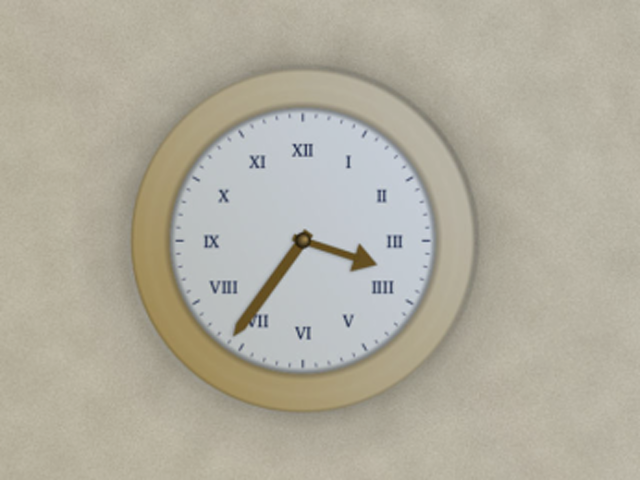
3:36
